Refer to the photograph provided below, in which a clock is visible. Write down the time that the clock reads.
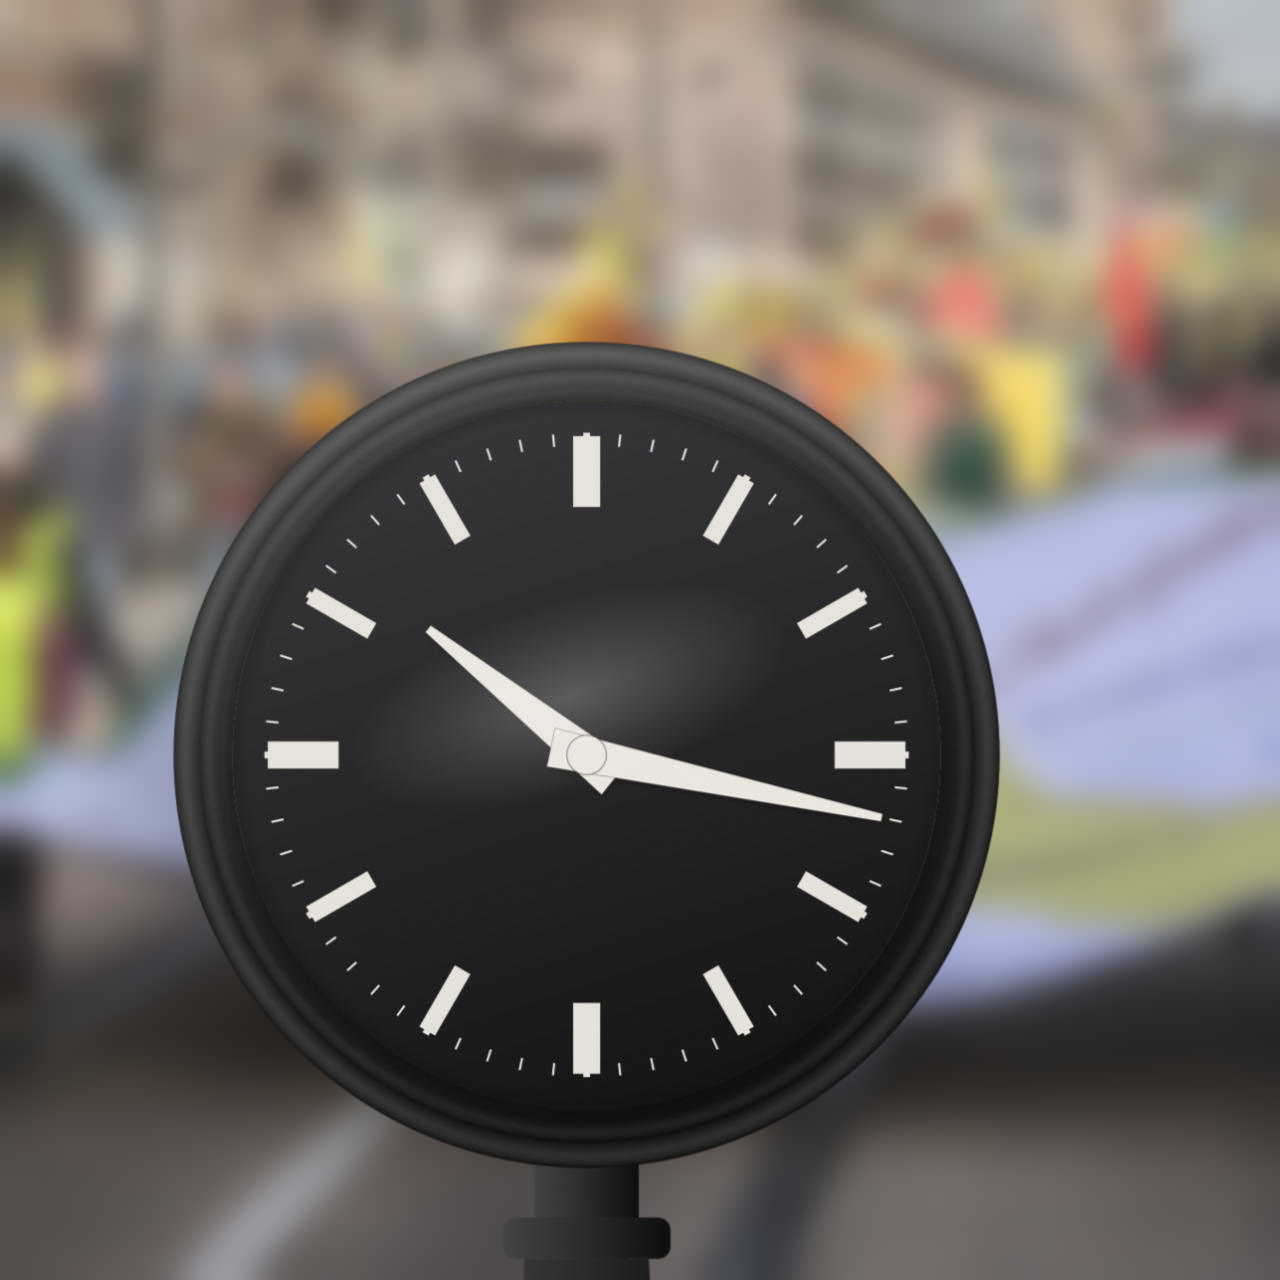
10:17
